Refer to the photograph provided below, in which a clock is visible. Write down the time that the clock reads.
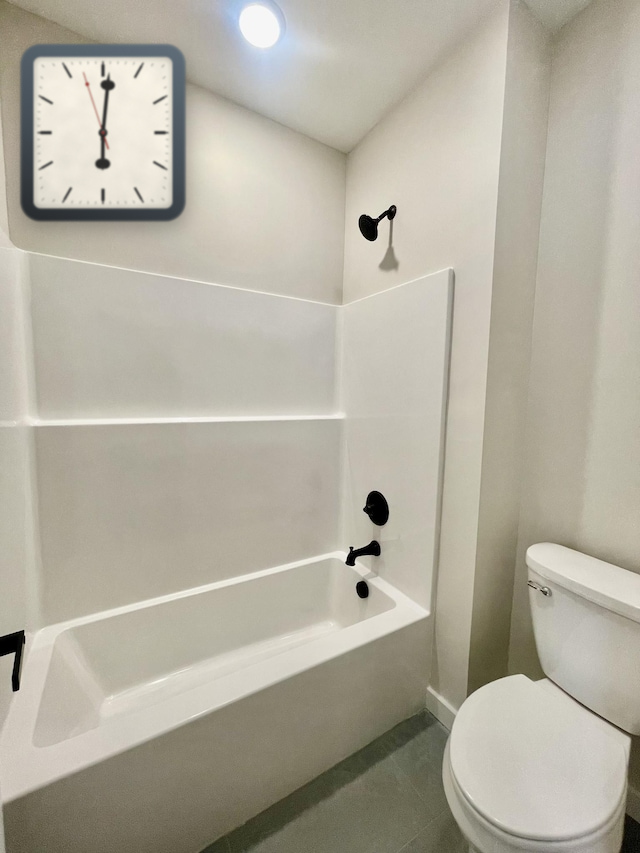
6:00:57
